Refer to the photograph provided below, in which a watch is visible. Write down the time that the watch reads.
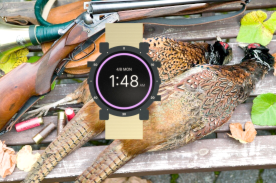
1:48
